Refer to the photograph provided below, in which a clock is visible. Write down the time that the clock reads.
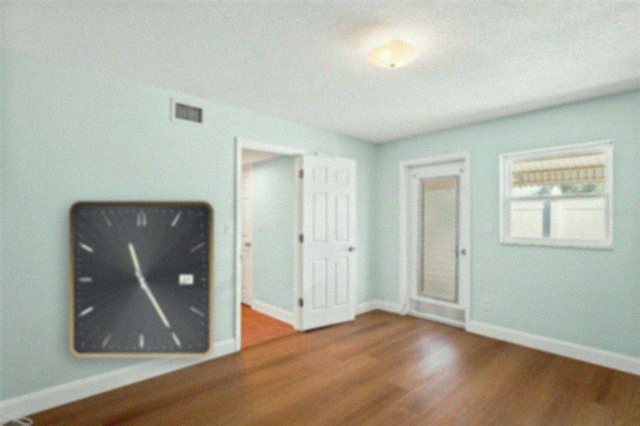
11:25
